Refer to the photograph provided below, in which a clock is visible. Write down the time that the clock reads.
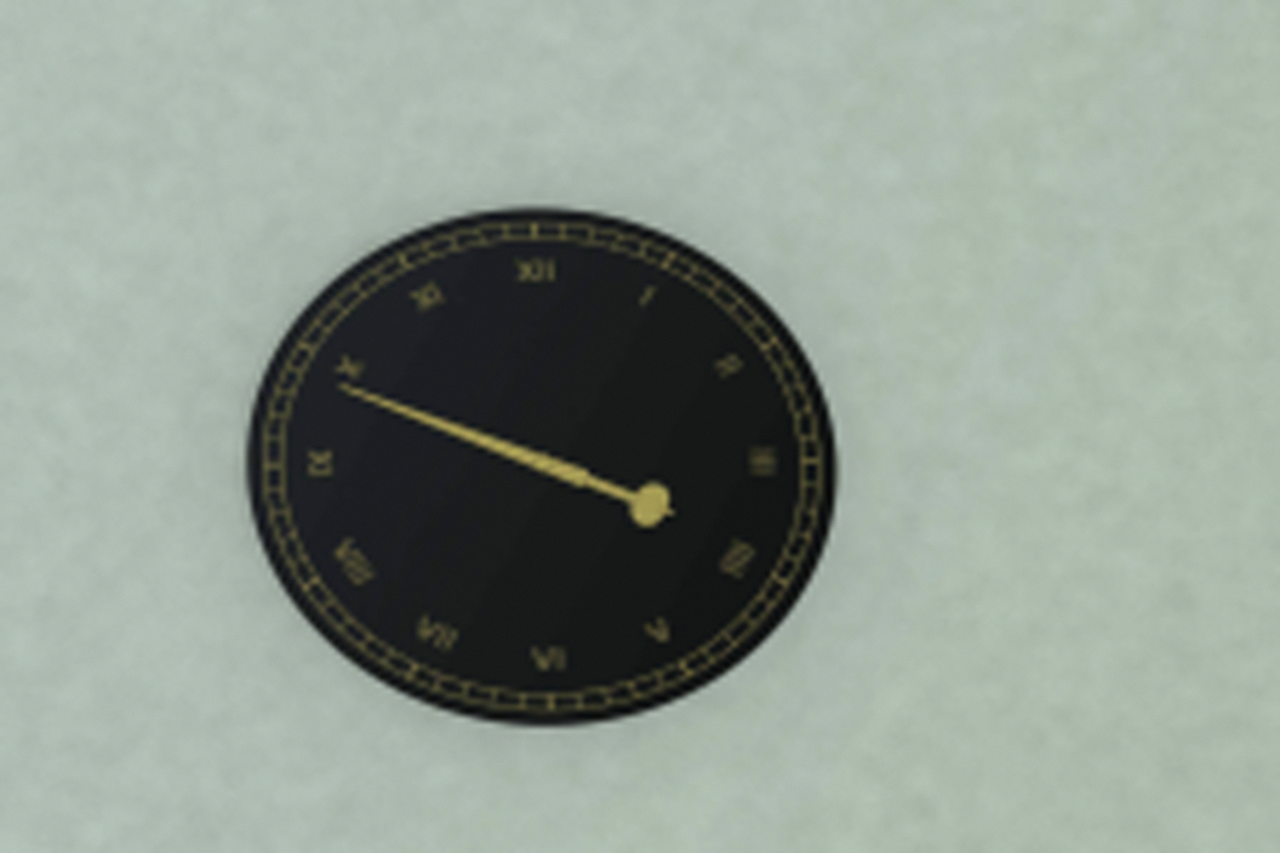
3:49
